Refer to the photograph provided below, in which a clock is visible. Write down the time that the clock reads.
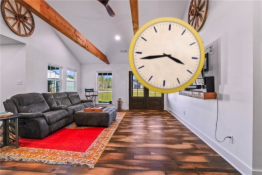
3:43
